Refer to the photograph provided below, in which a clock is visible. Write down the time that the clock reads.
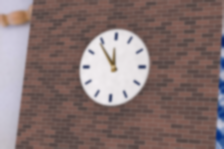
11:54
